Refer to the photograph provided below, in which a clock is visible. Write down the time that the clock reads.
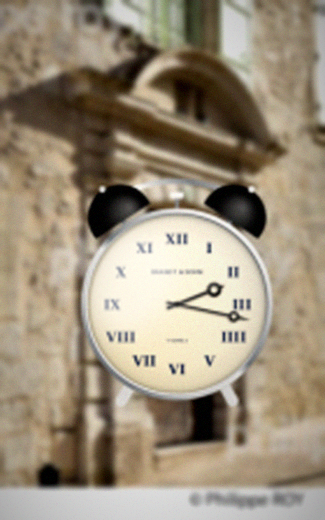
2:17
